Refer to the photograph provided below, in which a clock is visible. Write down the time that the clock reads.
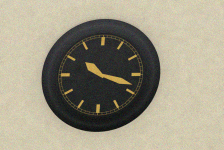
10:18
